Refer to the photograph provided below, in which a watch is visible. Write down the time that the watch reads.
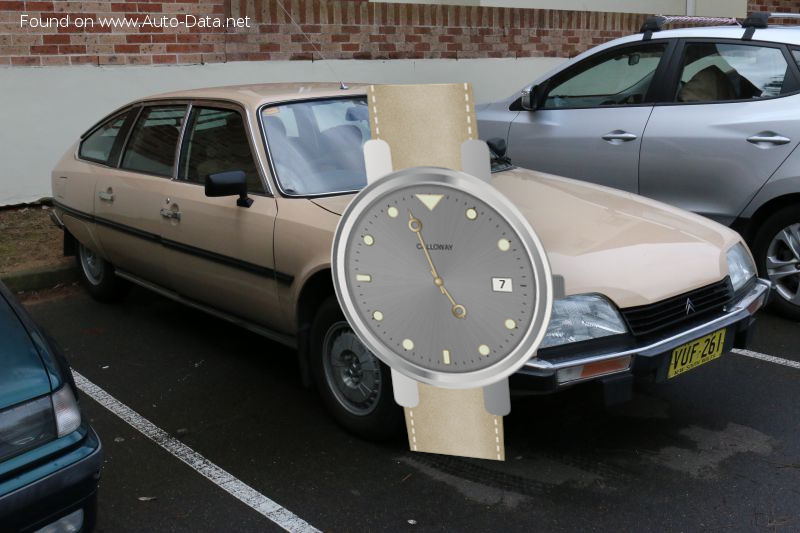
4:57
